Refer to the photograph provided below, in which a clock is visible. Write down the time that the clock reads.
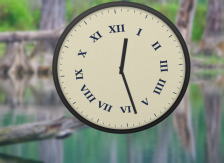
12:28
